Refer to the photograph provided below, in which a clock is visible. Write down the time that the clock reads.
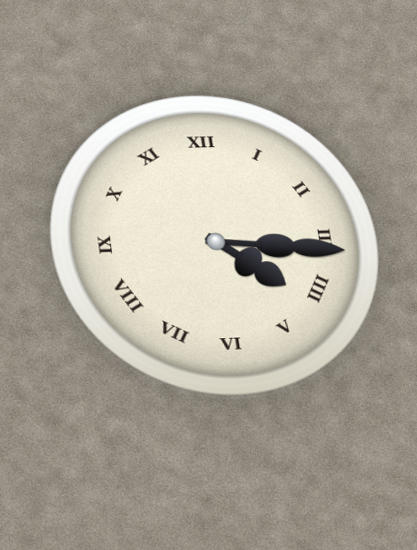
4:16
